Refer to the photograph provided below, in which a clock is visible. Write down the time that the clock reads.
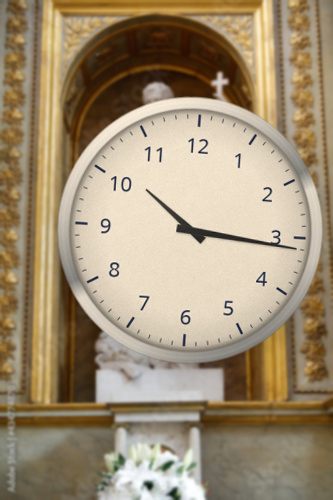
10:16
